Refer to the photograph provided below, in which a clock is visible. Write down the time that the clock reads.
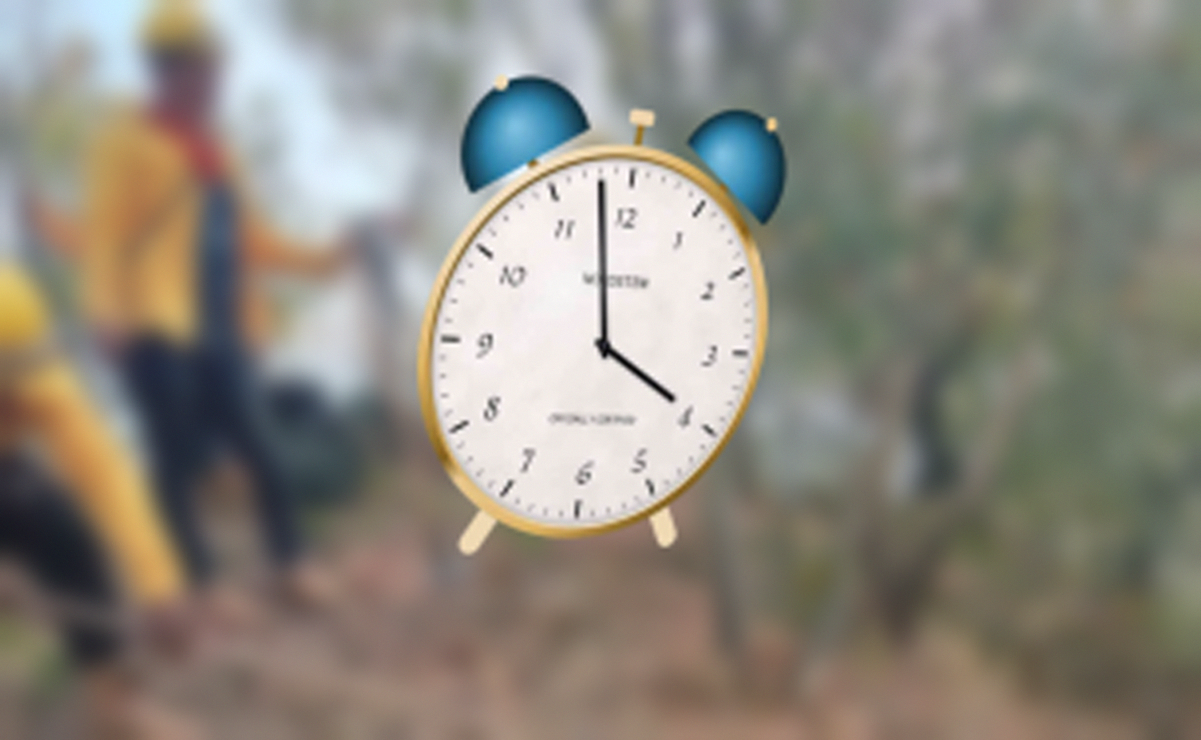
3:58
